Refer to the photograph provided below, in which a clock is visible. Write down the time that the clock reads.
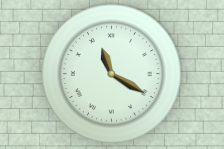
11:20
